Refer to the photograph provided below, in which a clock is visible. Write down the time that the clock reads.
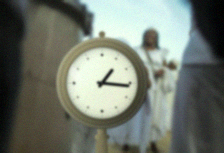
1:16
